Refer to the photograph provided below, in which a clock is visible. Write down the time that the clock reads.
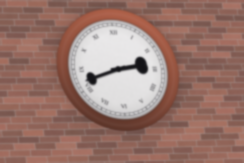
2:42
